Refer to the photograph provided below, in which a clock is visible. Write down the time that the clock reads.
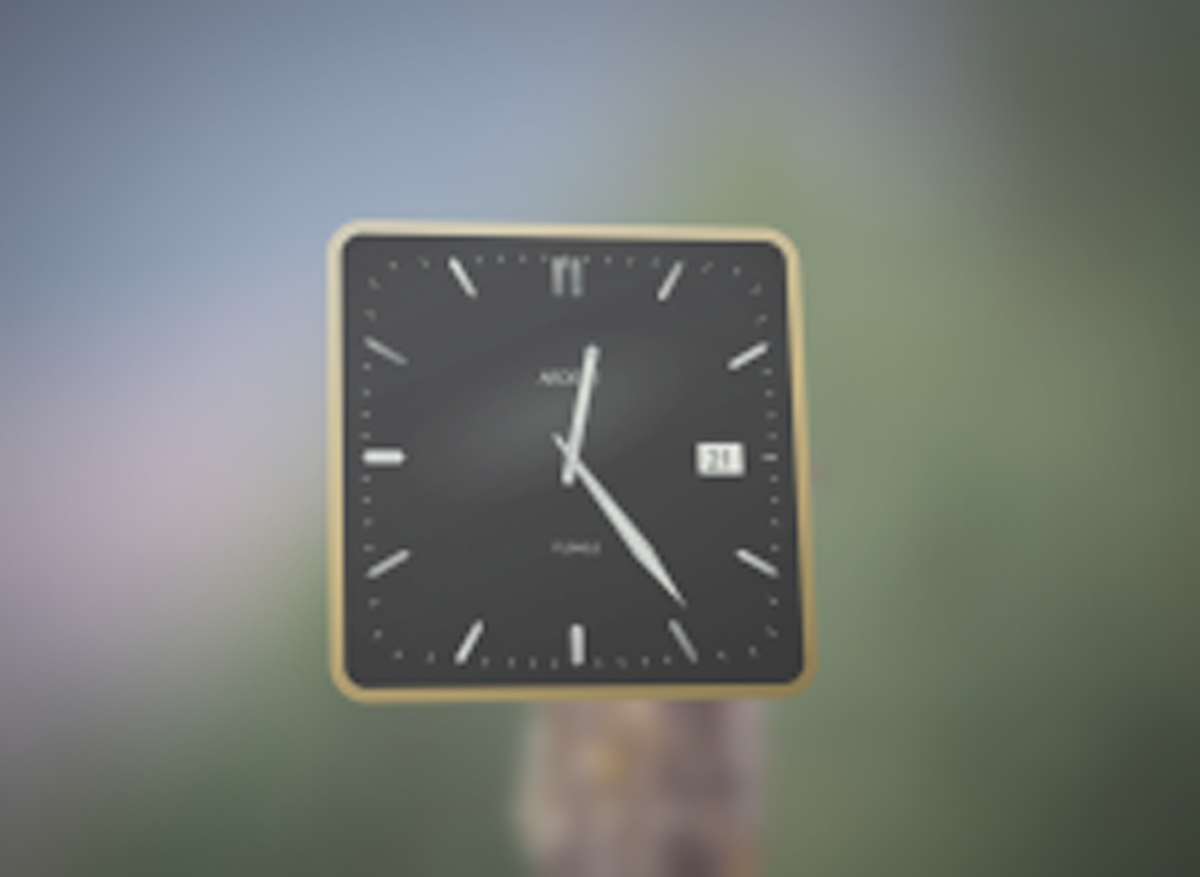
12:24
